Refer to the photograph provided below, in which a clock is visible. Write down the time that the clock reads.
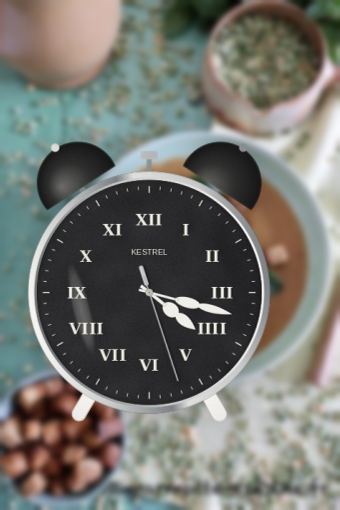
4:17:27
